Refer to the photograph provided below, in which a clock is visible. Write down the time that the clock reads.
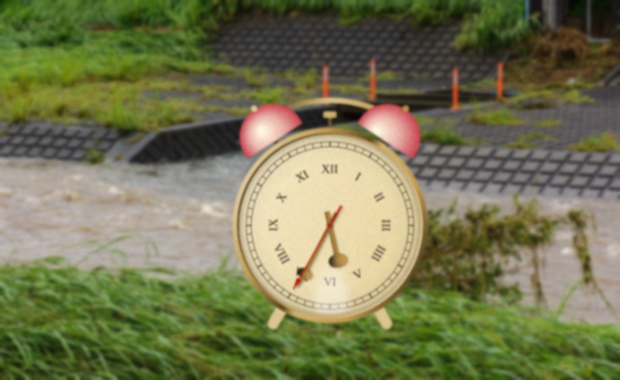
5:34:35
